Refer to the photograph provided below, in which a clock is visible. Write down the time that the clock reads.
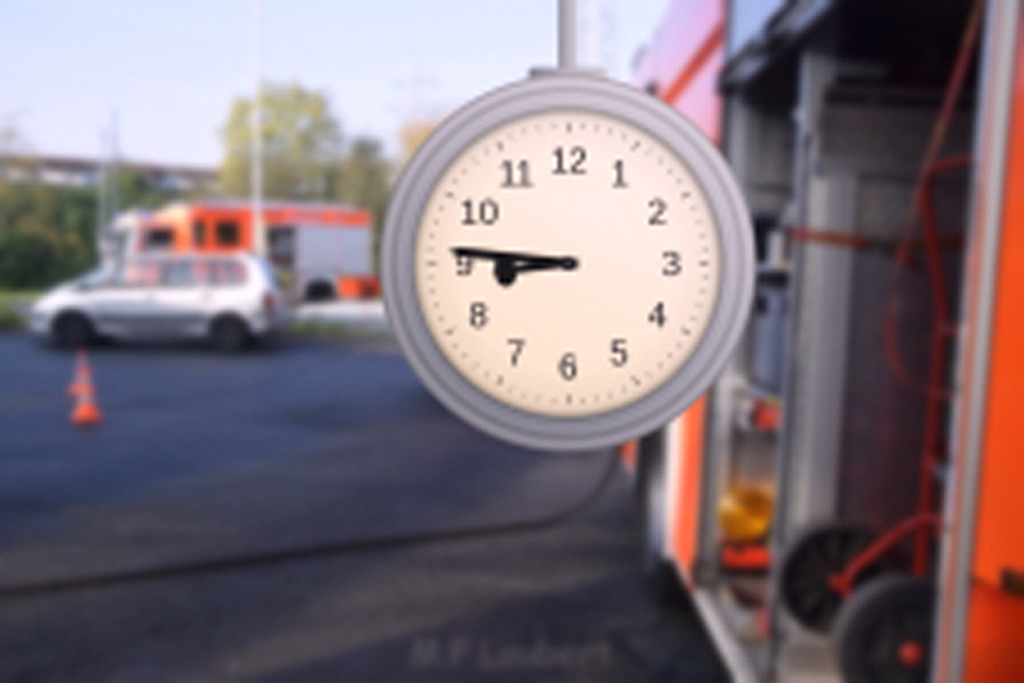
8:46
